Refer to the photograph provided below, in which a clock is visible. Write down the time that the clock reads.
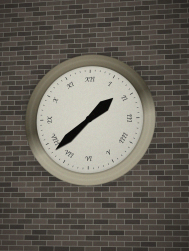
1:38
